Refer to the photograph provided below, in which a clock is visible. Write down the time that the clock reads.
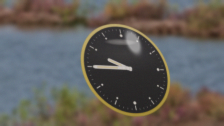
9:45
